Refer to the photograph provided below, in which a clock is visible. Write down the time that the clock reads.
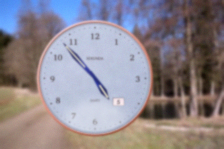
4:53
